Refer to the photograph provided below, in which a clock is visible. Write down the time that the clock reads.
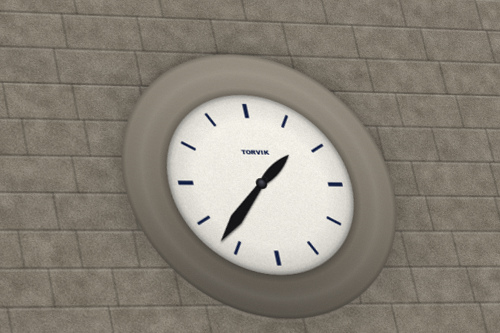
1:37
